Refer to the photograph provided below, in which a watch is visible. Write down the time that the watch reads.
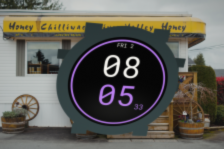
8:05
